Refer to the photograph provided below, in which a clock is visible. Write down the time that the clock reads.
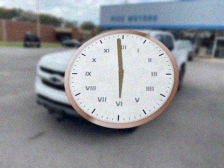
5:59
